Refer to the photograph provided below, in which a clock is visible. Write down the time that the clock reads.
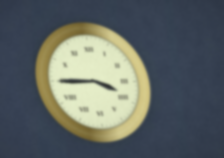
3:45
